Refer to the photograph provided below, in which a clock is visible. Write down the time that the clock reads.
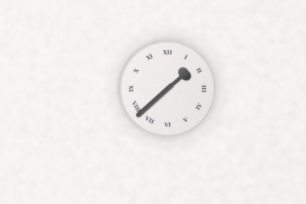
1:38
